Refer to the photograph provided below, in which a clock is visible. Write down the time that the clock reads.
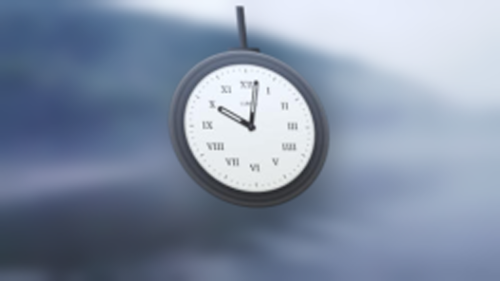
10:02
